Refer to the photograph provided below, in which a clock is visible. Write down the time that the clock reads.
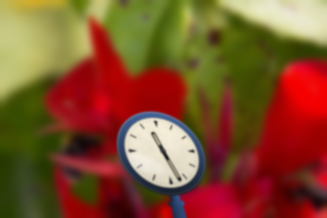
11:27
